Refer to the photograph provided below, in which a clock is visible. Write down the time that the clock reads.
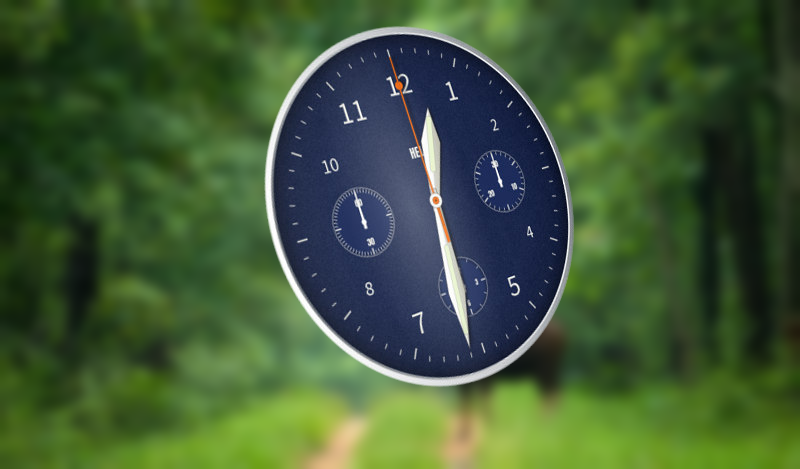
12:31
